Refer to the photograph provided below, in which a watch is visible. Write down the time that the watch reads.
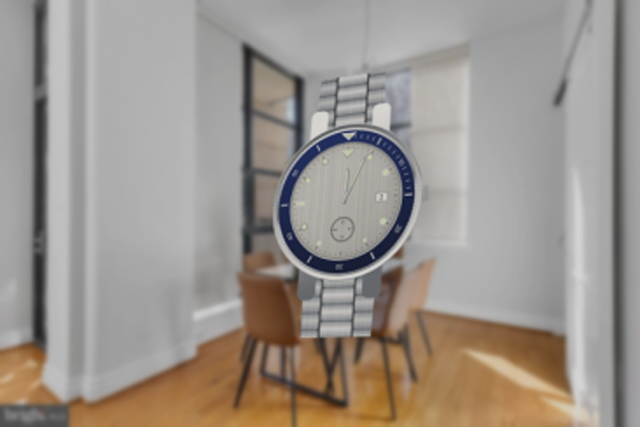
12:04
